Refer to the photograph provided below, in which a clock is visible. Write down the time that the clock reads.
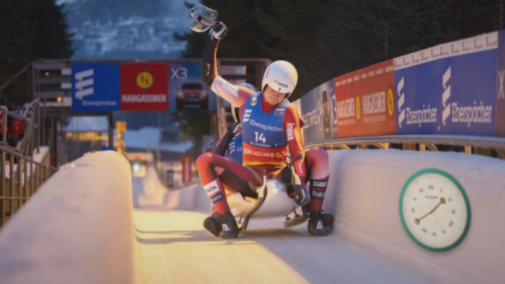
1:40
